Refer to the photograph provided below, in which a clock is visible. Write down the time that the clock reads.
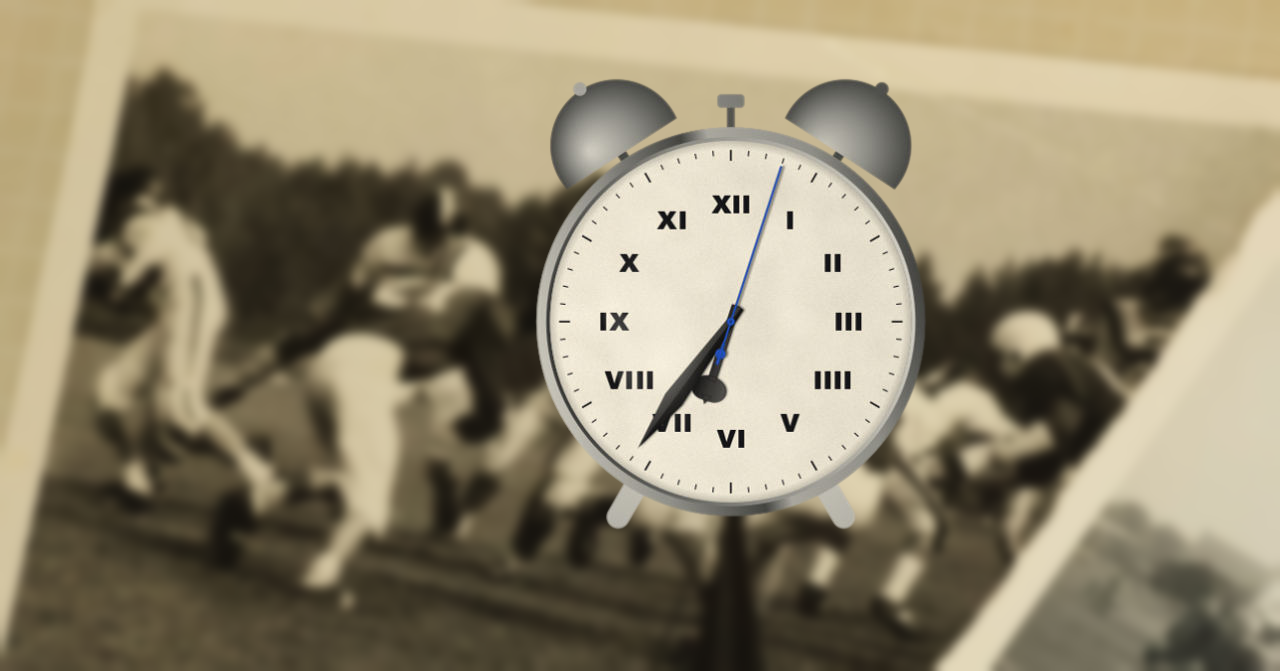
6:36:03
